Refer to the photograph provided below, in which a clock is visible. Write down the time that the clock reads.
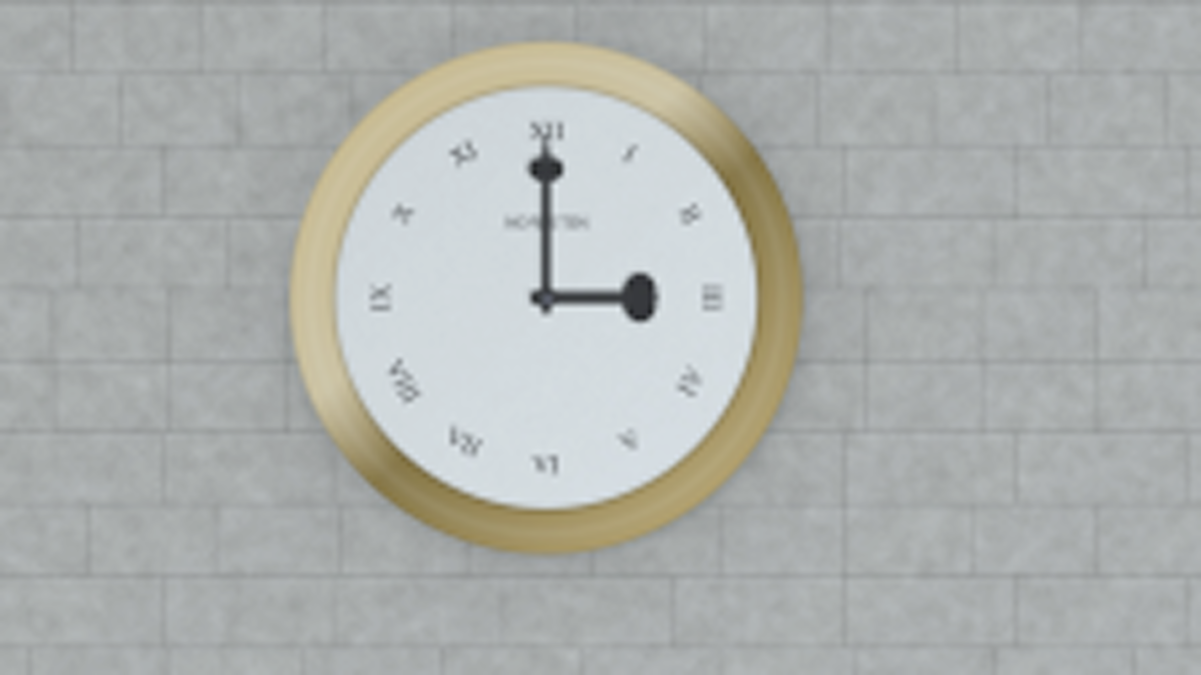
3:00
